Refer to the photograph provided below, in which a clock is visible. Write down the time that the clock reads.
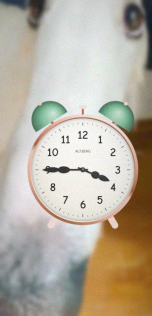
3:45
